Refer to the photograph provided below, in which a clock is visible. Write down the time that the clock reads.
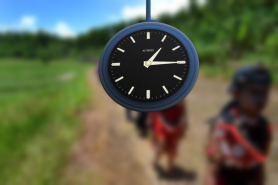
1:15
